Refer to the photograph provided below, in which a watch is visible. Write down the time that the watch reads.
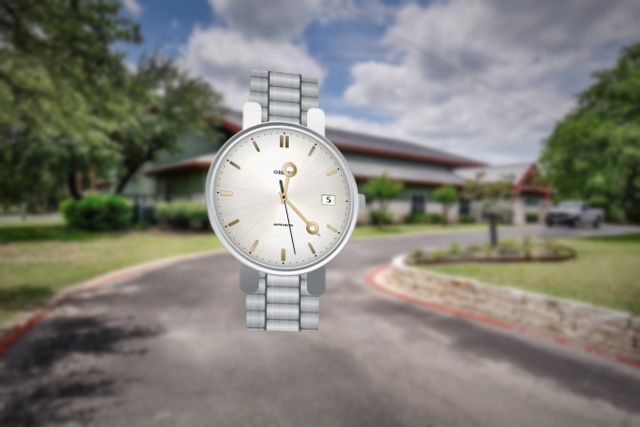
12:22:28
